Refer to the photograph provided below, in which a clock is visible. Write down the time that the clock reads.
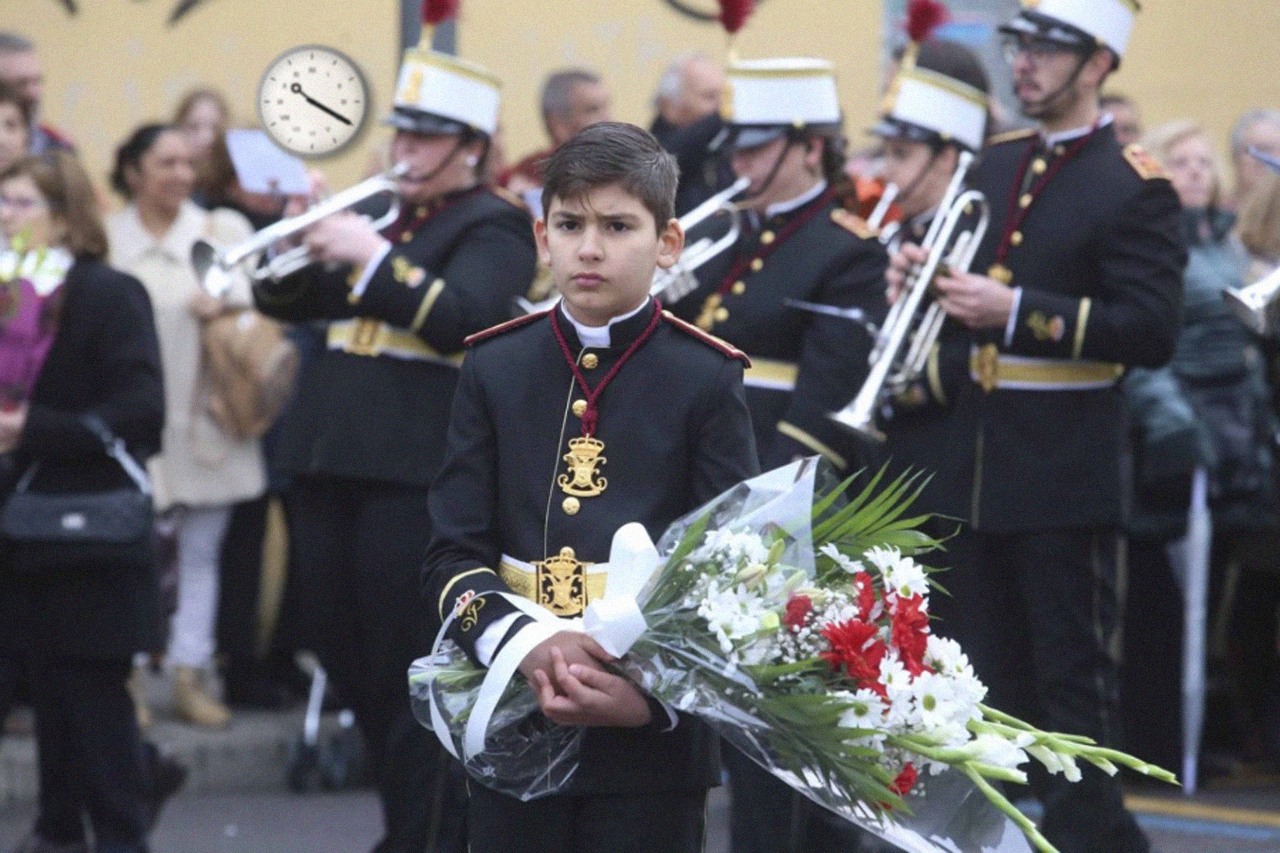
10:20
